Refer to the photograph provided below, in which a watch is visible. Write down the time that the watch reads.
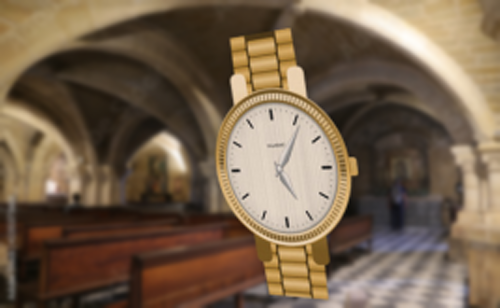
5:06
